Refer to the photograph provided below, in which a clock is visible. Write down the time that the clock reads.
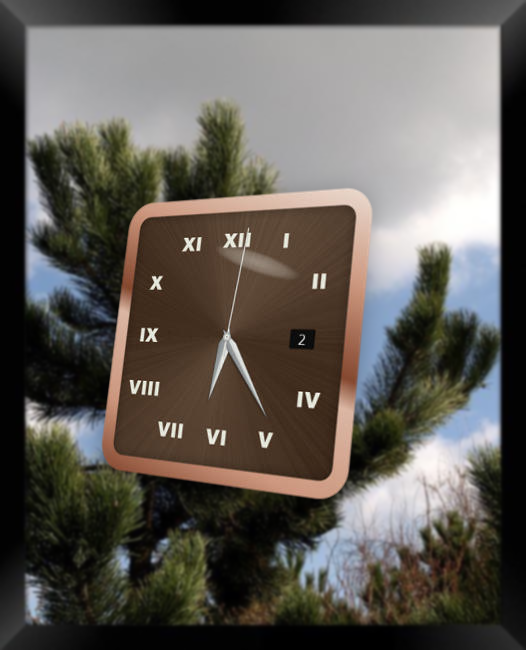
6:24:01
